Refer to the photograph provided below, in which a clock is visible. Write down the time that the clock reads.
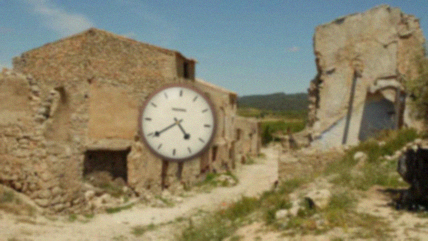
4:39
